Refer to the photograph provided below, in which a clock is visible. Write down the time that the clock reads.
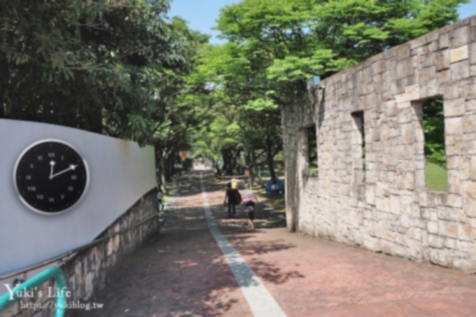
12:11
